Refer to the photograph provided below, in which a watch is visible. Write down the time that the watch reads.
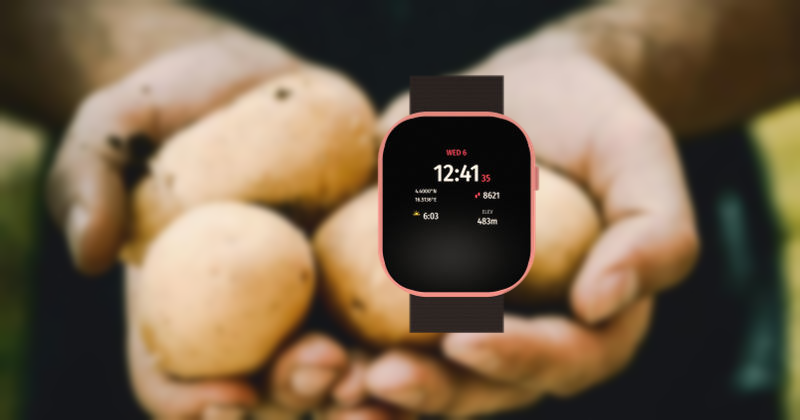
12:41:35
